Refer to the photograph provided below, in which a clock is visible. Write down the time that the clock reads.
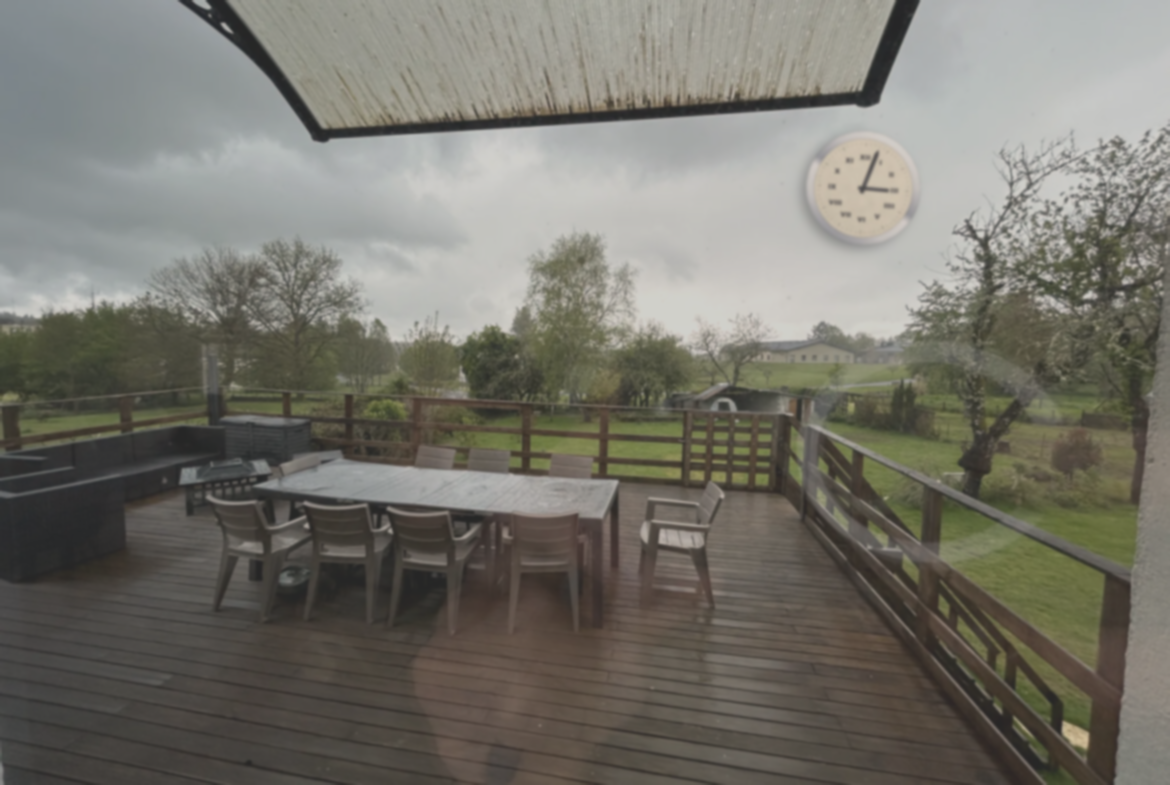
3:03
